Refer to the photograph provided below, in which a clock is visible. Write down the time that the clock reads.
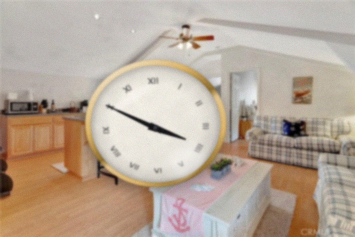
3:50
